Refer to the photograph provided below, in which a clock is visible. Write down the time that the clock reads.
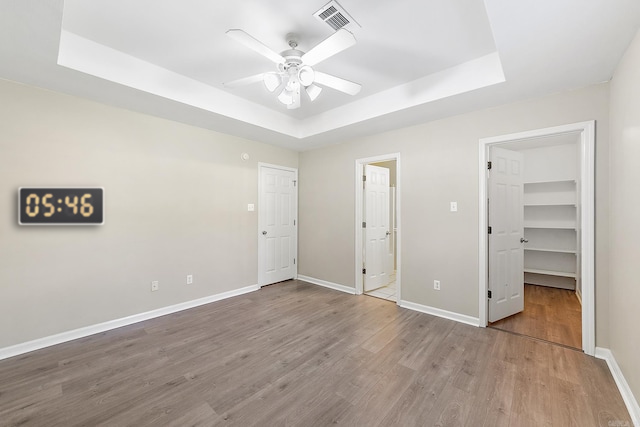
5:46
